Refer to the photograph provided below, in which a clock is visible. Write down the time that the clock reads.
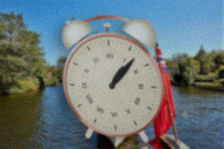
1:07
